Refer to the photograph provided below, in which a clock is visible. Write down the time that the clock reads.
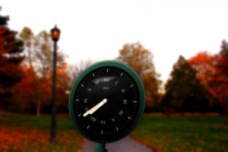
7:39
